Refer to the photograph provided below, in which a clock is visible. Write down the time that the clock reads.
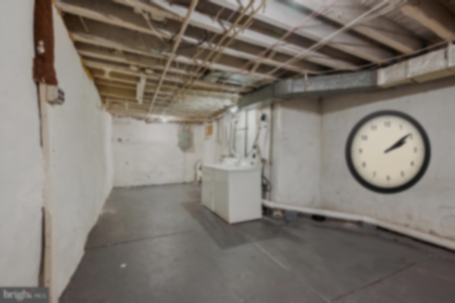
2:09
